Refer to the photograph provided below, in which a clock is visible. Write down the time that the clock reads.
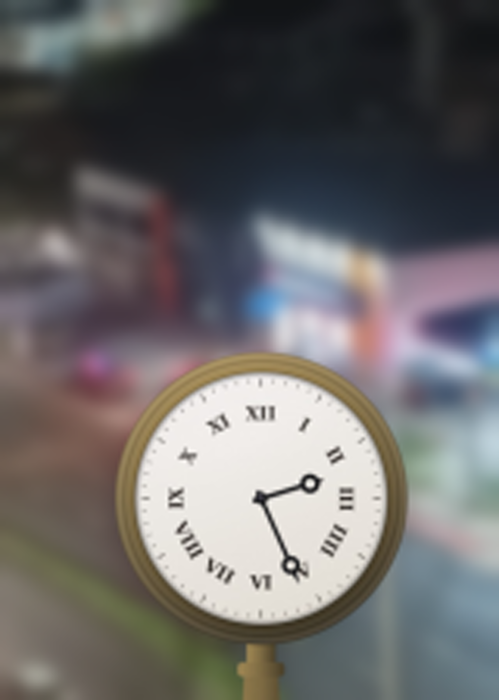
2:26
